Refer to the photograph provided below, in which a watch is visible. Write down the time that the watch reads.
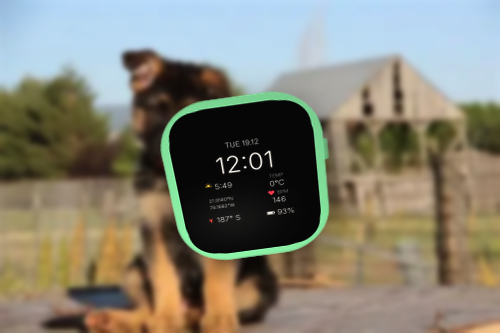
12:01
